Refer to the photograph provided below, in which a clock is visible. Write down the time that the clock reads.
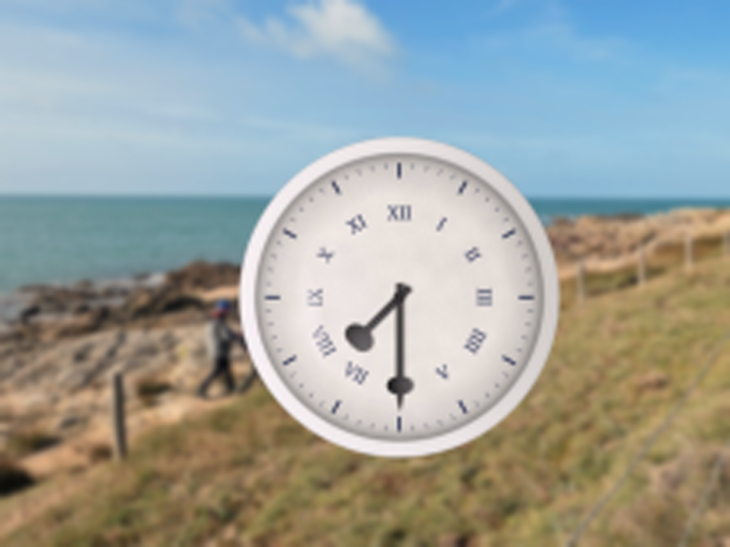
7:30
